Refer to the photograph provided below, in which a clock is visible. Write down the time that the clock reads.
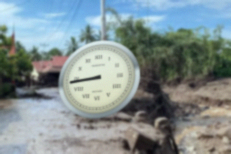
8:44
